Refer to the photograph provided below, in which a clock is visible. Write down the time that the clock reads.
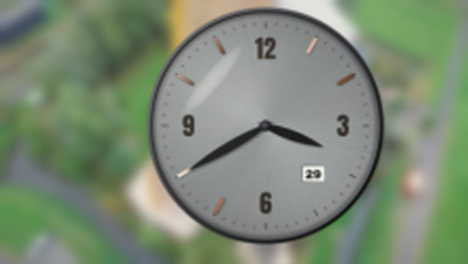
3:40
